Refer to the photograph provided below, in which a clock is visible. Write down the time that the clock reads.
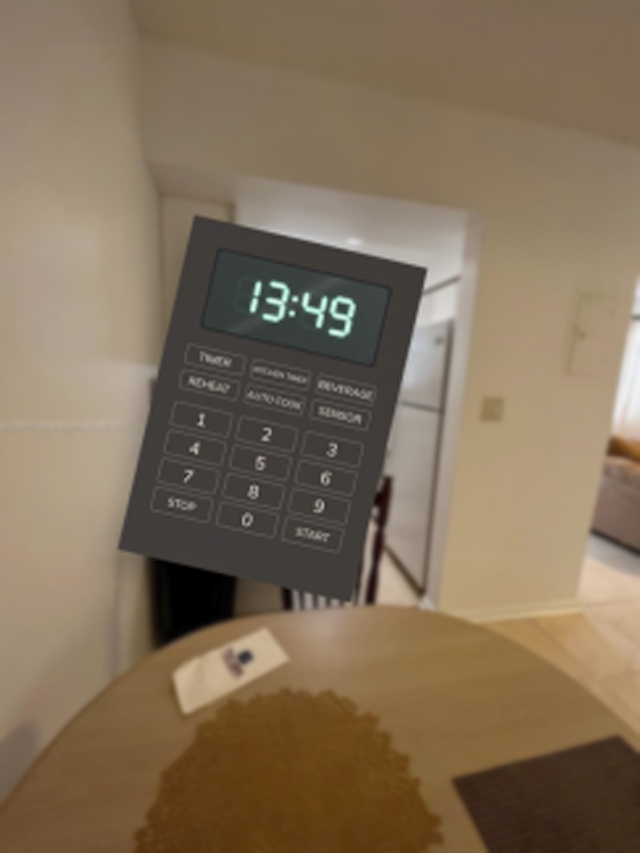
13:49
